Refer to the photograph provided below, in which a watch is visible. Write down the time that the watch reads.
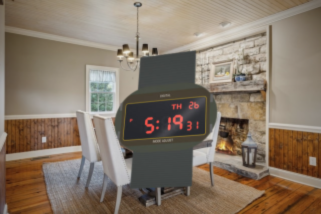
5:19:31
